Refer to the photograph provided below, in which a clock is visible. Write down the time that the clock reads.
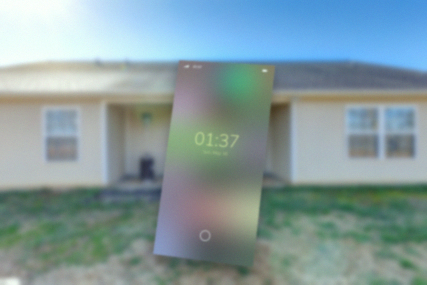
1:37
